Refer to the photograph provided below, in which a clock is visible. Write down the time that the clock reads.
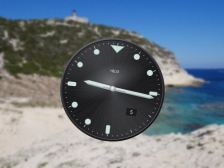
9:16
